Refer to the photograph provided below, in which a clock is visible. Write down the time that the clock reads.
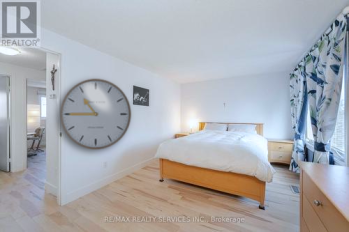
10:45
